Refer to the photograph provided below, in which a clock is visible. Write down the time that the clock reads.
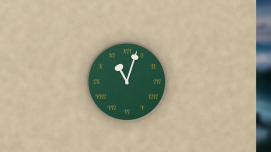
11:03
